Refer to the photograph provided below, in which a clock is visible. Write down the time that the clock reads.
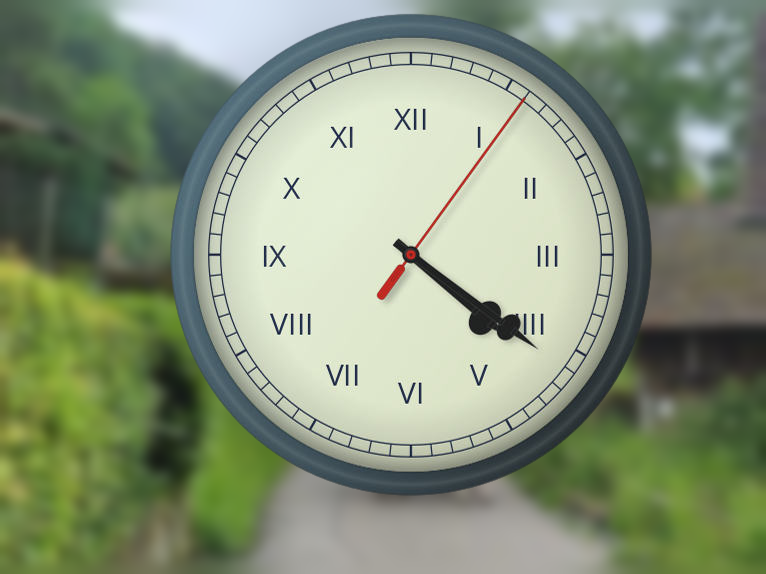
4:21:06
